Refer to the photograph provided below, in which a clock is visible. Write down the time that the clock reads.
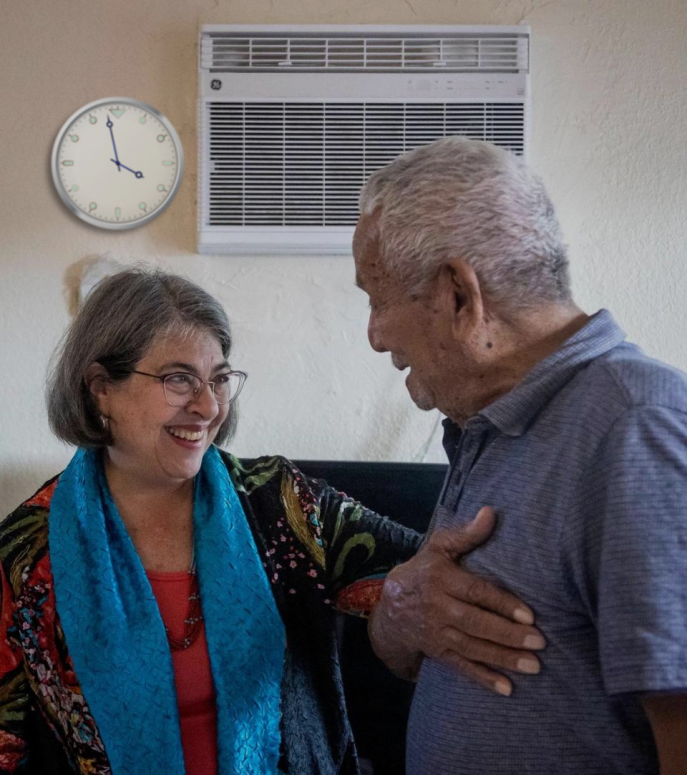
3:58
